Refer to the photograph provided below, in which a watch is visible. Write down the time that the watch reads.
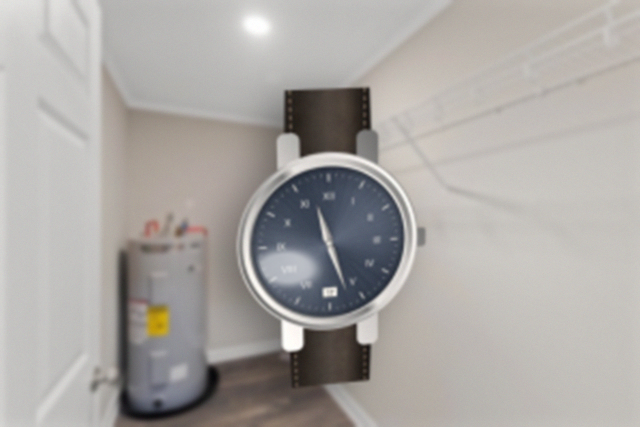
11:27
